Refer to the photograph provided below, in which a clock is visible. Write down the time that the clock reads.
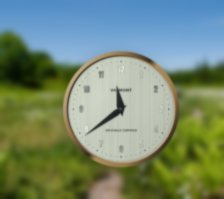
11:39
